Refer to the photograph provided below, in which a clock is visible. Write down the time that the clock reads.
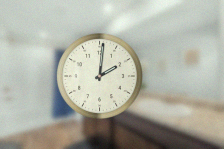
2:01
